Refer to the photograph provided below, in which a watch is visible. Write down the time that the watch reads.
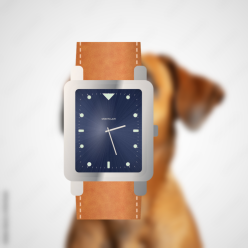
2:27
